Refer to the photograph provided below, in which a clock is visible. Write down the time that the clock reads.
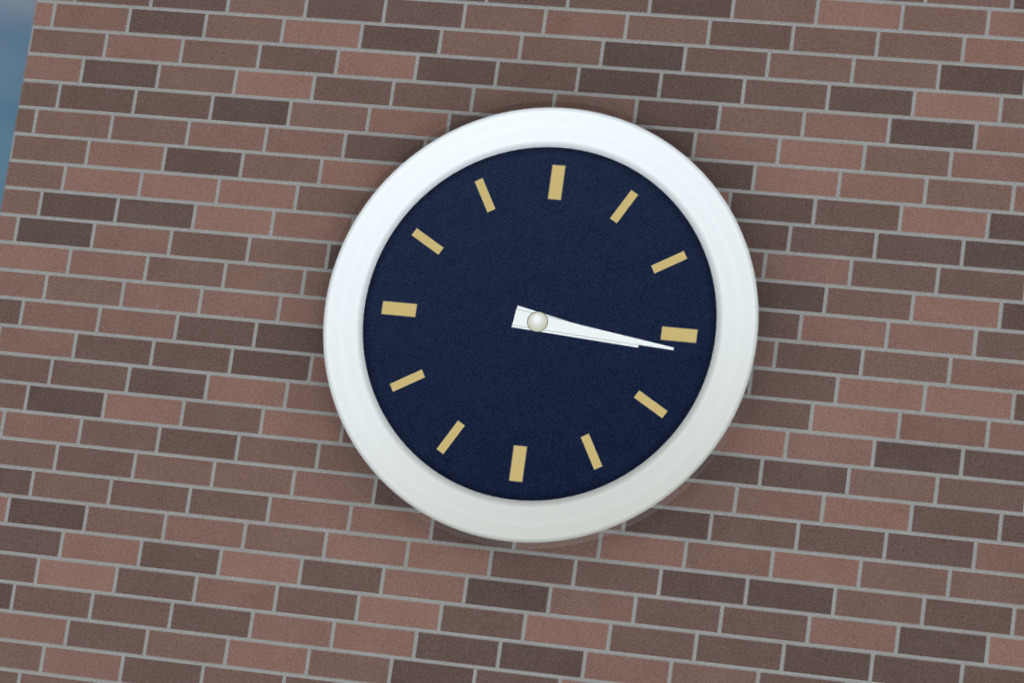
3:16
